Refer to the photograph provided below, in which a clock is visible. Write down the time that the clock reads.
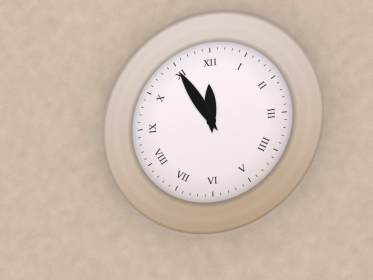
11:55
